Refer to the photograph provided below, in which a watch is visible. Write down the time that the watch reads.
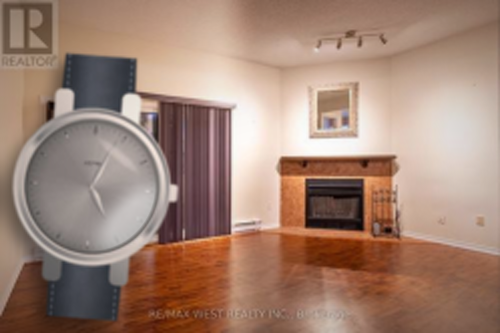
5:04
